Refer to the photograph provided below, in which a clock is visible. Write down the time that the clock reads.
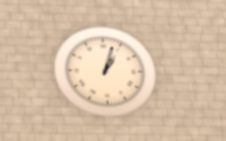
1:03
